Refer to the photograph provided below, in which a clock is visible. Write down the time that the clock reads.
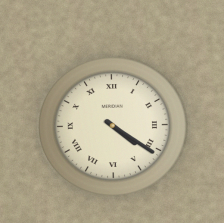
4:21
